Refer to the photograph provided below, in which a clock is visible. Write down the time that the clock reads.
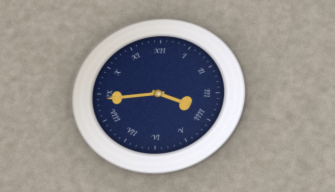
3:44
